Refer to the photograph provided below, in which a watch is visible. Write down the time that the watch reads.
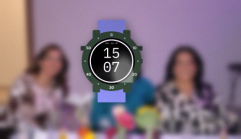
15:07
